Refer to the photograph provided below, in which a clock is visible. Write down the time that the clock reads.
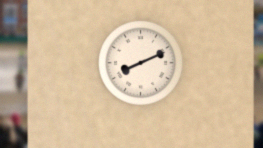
8:11
